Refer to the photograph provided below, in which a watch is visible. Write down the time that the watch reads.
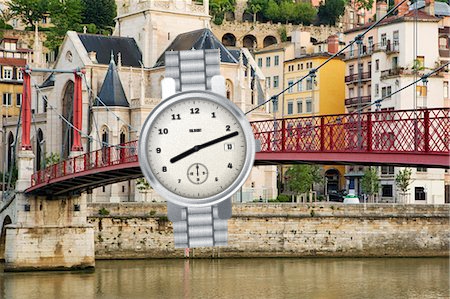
8:12
